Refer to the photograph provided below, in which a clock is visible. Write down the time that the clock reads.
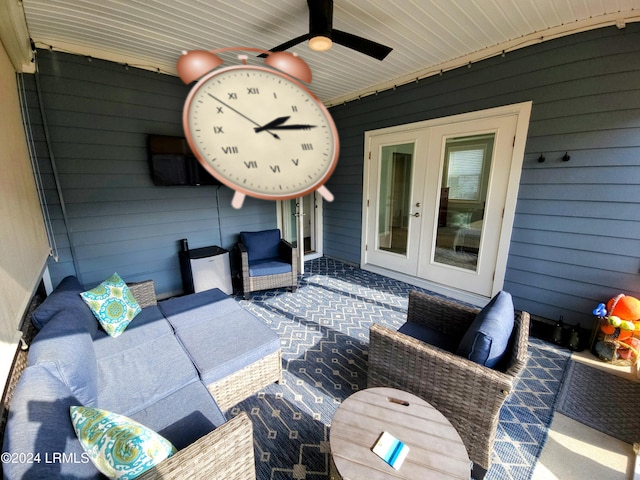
2:14:52
